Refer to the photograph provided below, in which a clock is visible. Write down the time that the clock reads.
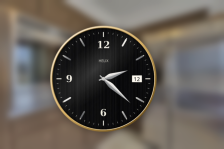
2:22
